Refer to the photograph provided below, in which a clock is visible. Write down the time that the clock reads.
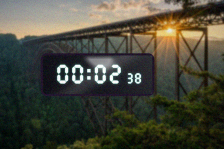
0:02:38
